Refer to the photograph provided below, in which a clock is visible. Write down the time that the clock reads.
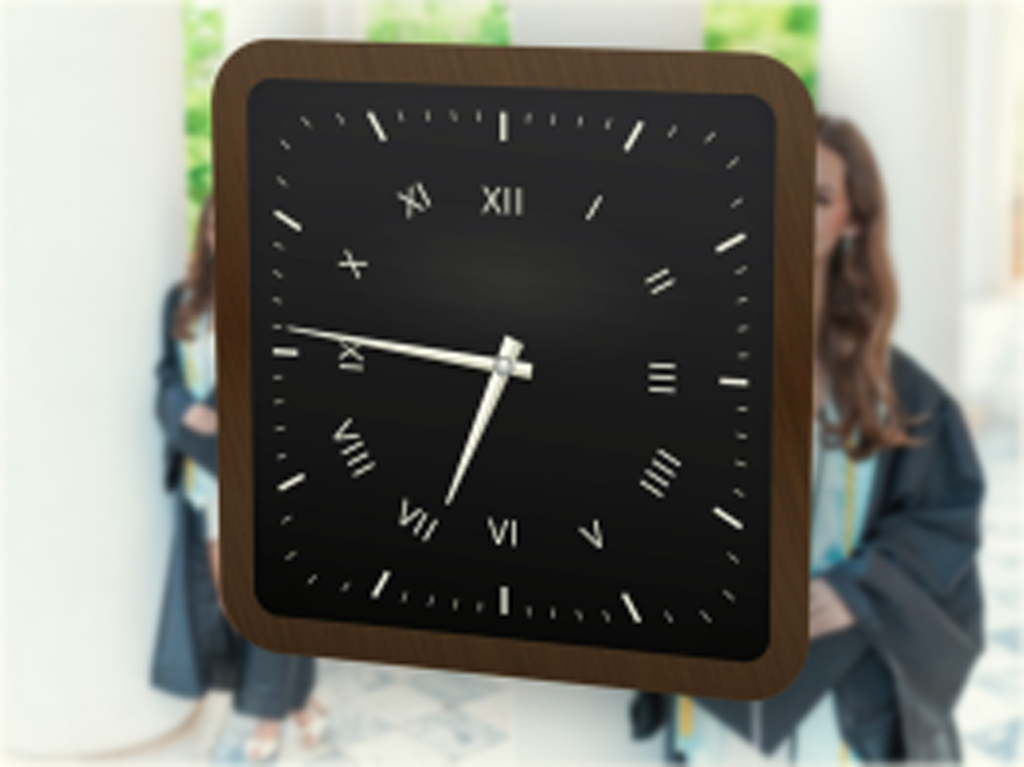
6:46
